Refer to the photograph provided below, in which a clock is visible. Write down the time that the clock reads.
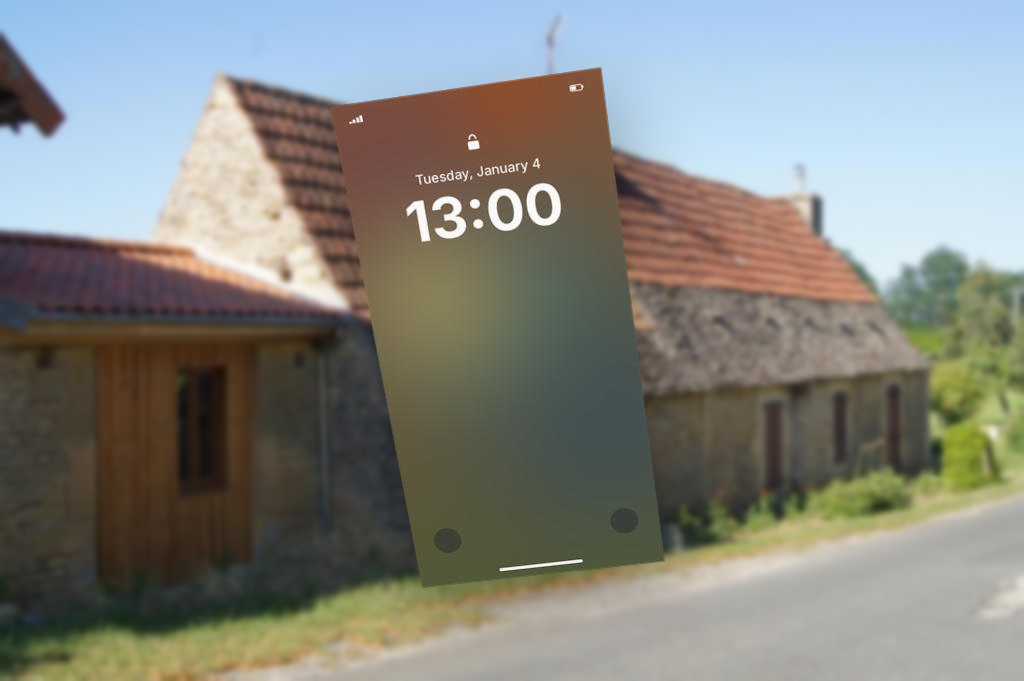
13:00
